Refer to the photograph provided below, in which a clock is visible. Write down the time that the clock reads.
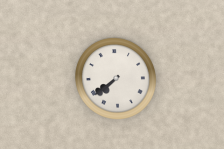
7:39
